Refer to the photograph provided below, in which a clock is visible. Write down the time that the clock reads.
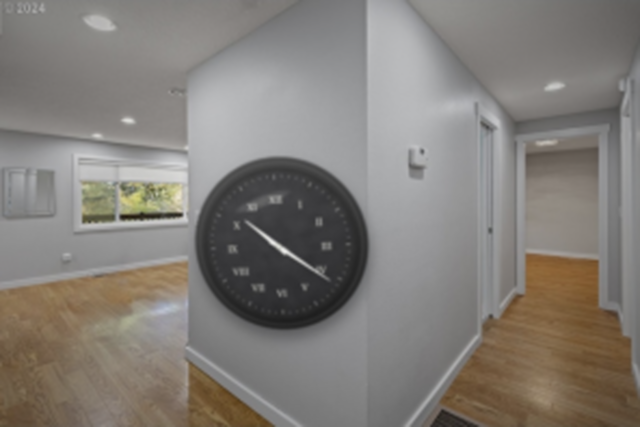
10:21
